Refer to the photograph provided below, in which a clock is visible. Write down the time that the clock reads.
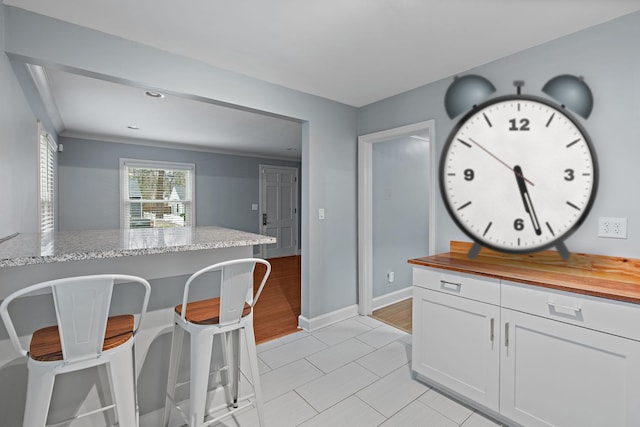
5:26:51
